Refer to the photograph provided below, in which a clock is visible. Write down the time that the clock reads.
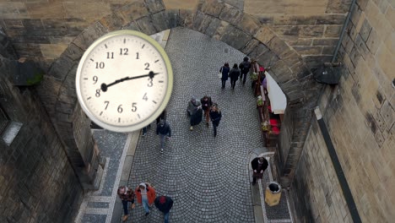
8:13
